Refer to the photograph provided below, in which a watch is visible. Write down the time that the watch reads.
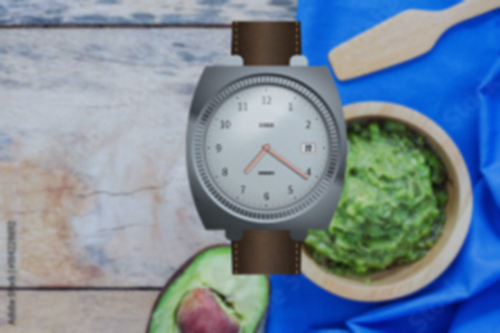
7:21
